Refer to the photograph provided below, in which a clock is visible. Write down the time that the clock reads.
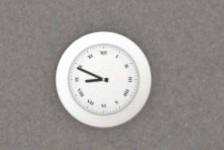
8:49
